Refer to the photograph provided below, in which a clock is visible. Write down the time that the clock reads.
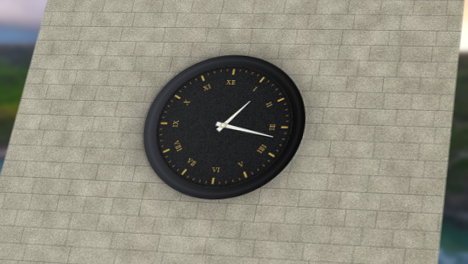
1:17
